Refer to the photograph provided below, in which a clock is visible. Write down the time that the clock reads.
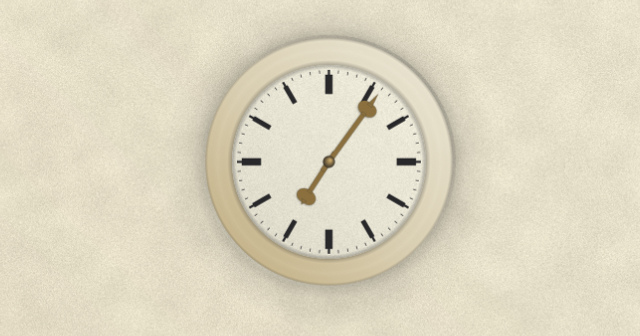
7:06
